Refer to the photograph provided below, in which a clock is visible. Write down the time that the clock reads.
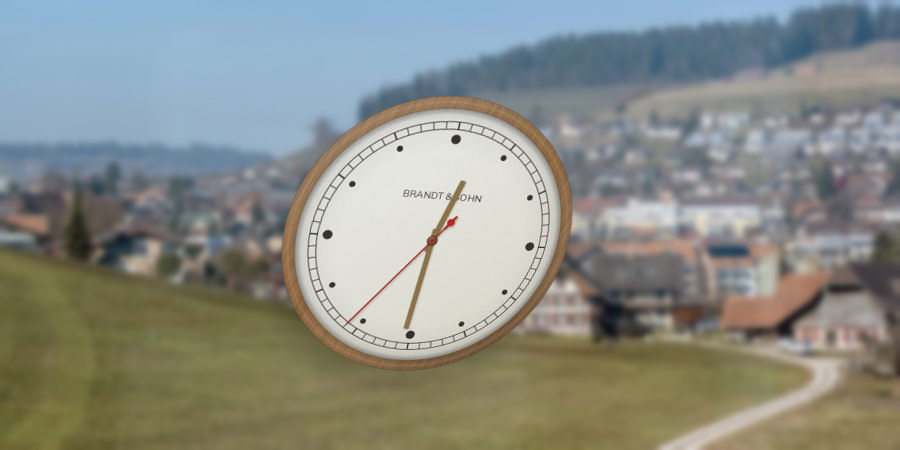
12:30:36
